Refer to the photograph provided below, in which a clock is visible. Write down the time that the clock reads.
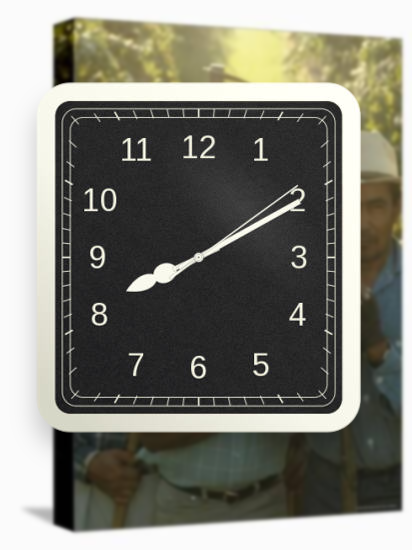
8:10:09
